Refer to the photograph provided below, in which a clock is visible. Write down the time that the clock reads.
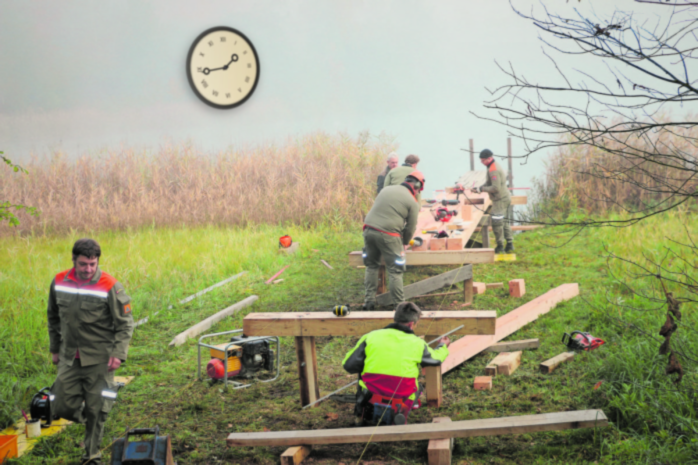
1:44
